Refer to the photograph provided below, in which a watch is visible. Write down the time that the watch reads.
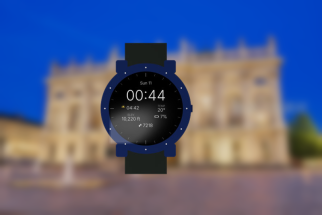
0:44
